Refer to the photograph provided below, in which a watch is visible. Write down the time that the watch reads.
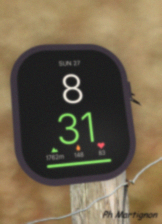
8:31
